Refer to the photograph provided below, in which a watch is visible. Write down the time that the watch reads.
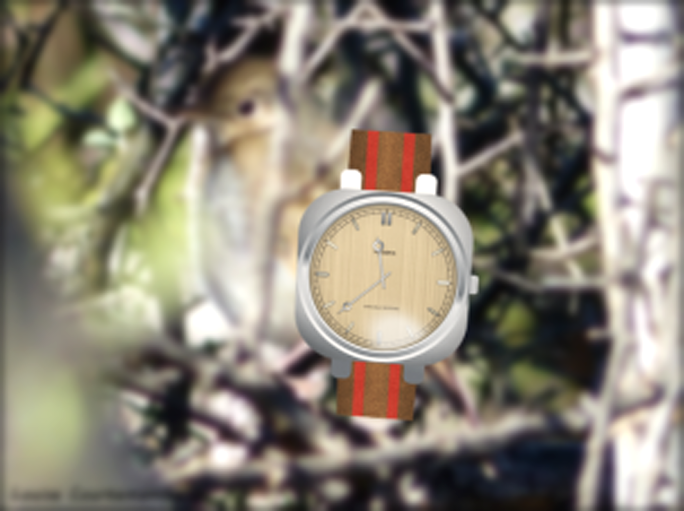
11:38
